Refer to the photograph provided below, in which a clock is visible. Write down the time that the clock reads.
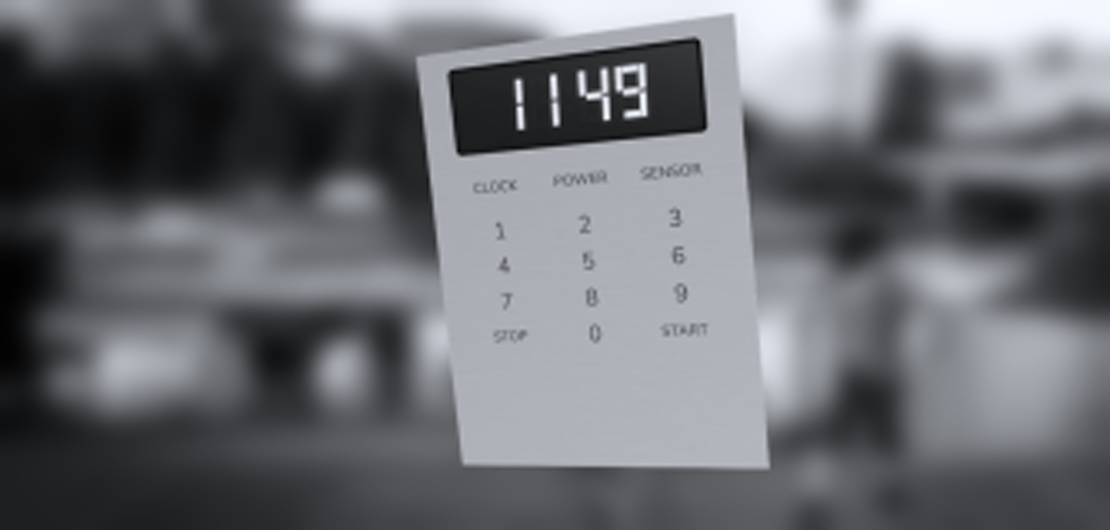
11:49
